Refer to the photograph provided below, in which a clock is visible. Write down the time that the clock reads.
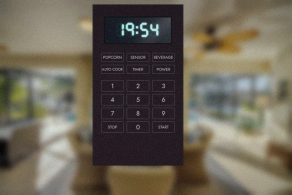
19:54
